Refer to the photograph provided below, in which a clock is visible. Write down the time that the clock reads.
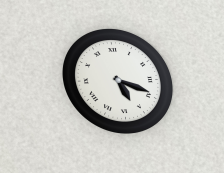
5:19
